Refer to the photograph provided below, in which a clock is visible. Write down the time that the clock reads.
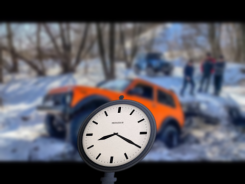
8:20
